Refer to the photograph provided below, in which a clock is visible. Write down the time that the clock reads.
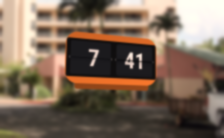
7:41
